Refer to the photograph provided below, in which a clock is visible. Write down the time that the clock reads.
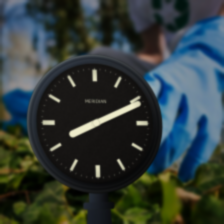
8:11
